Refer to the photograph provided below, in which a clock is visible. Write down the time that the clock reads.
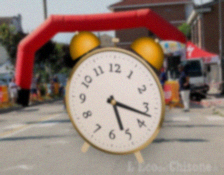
5:17
